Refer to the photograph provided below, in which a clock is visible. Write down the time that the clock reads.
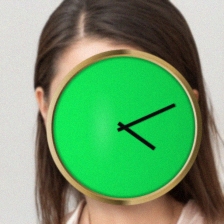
4:11
